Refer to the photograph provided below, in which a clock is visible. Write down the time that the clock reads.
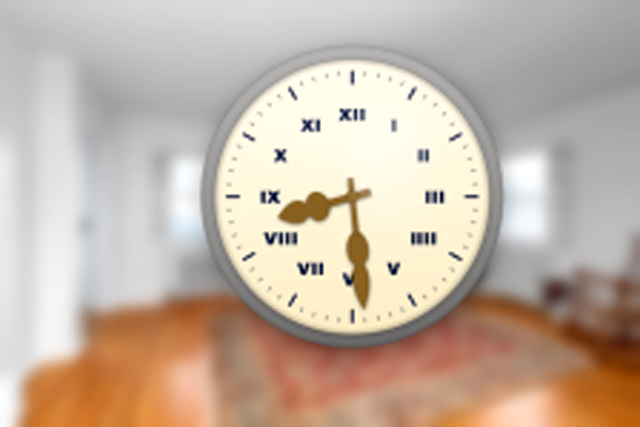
8:29
